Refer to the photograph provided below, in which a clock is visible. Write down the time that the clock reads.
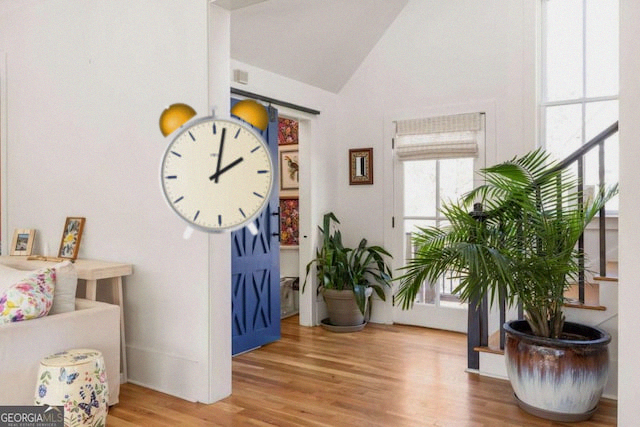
2:02
